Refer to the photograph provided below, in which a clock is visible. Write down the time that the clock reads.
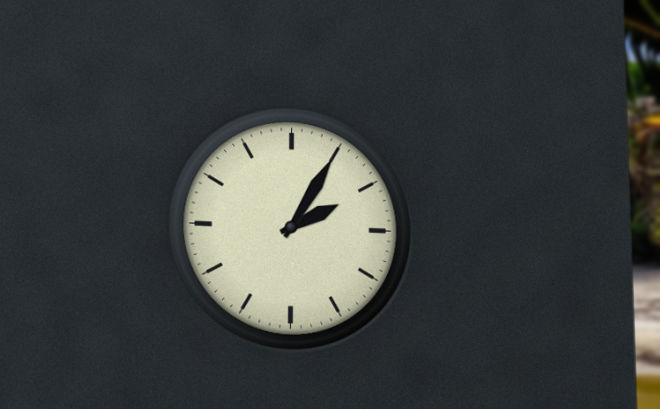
2:05
